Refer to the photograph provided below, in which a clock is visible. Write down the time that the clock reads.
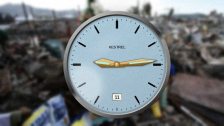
9:14
